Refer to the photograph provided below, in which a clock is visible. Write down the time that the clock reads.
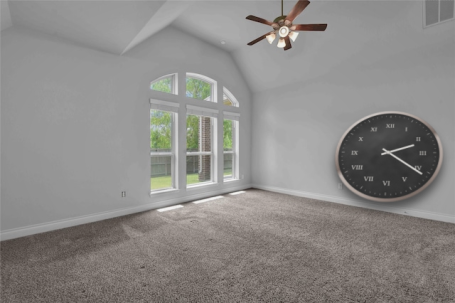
2:21
